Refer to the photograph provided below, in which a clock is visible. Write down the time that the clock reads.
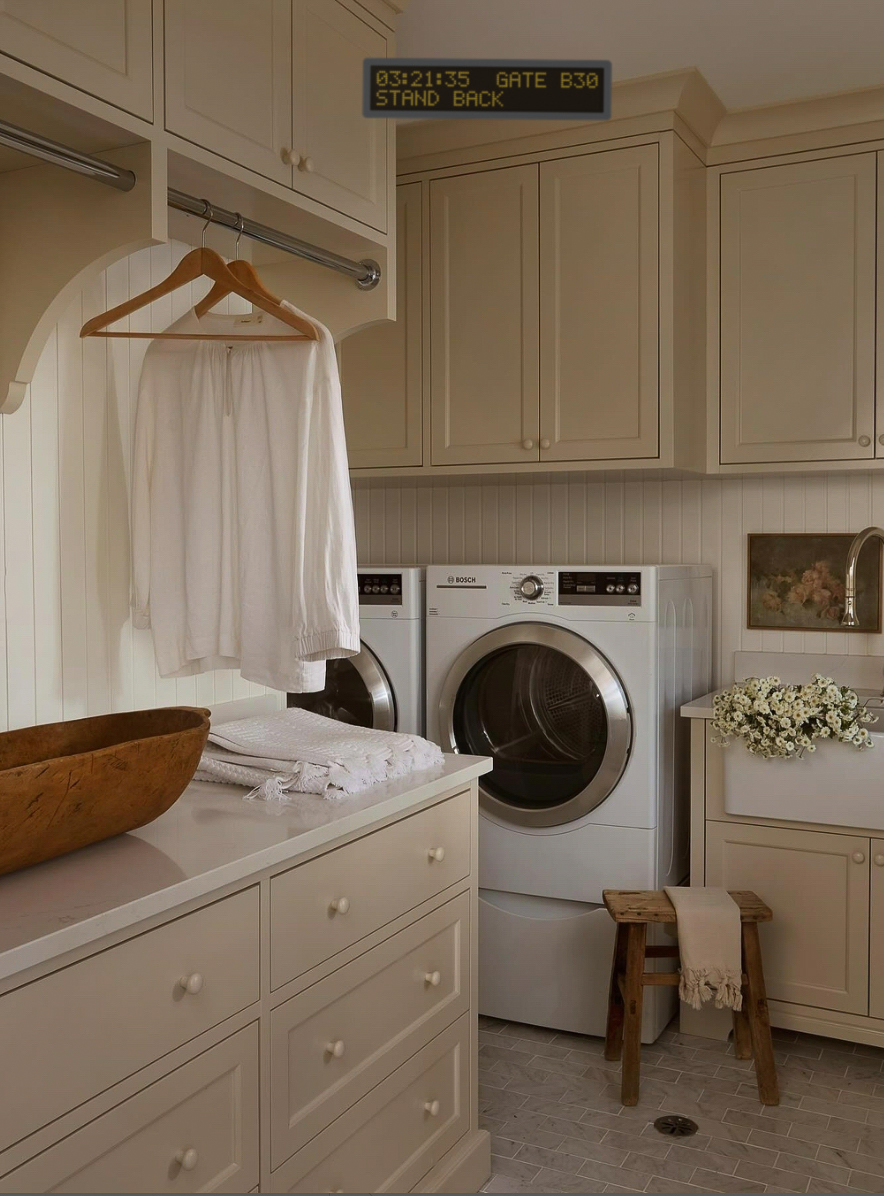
3:21:35
